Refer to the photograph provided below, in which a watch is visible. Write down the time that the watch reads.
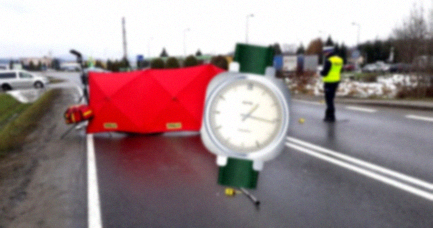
1:16
